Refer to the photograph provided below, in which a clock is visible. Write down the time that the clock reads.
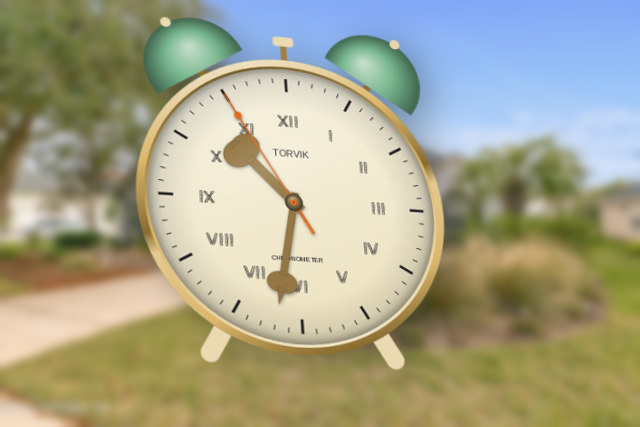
10:31:55
